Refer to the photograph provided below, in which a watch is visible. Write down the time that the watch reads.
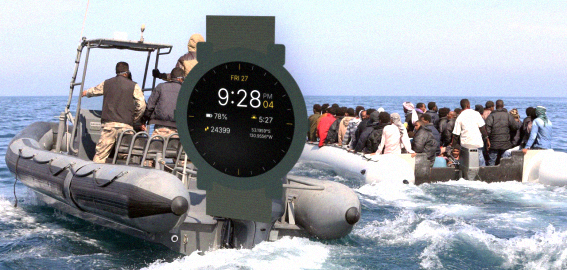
9:28:04
